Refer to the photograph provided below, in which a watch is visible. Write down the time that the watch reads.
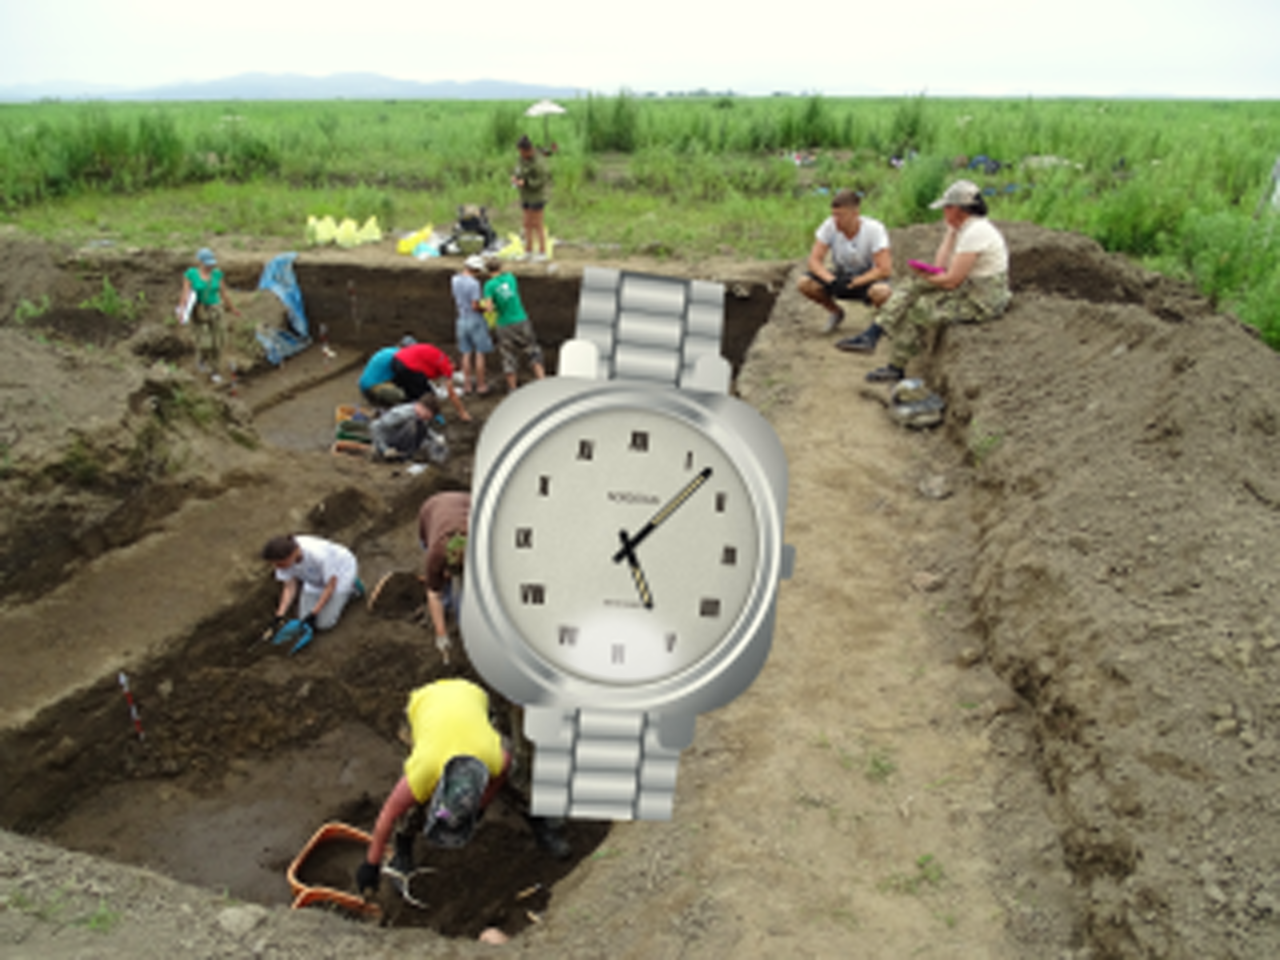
5:07
